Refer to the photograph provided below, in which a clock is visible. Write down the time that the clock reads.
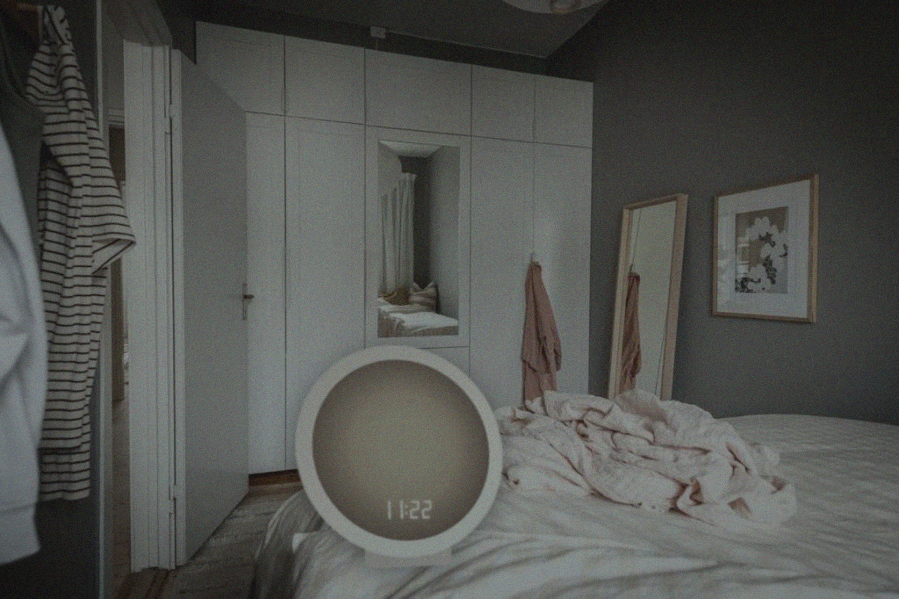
11:22
